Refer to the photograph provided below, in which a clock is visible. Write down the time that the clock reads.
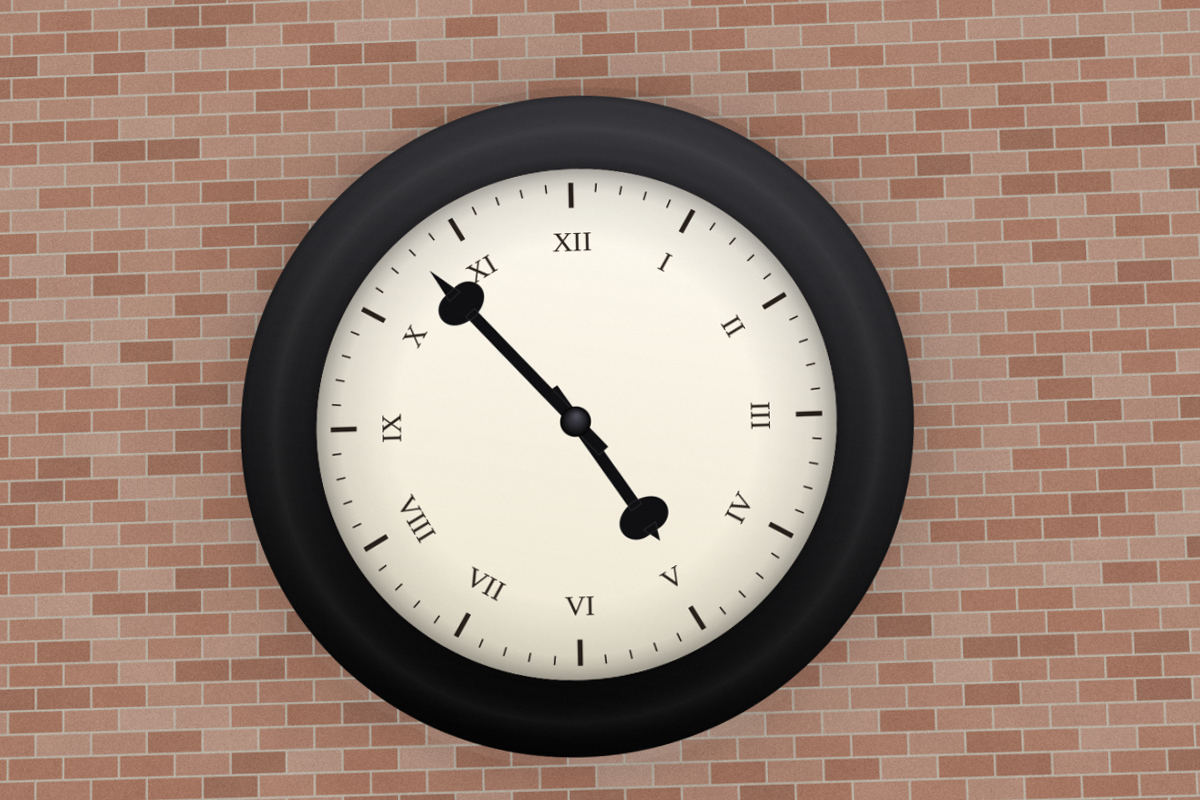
4:53
